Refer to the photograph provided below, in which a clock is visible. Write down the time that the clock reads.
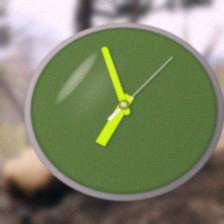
6:57:07
